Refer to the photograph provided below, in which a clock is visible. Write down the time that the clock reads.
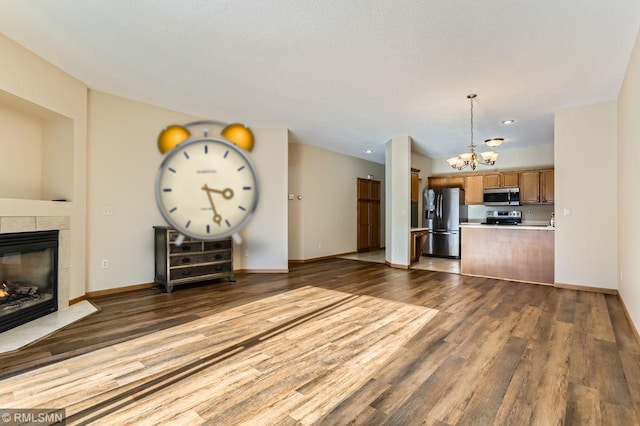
3:27
